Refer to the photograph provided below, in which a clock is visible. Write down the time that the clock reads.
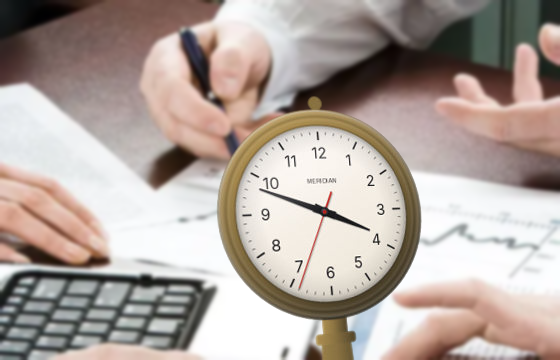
3:48:34
